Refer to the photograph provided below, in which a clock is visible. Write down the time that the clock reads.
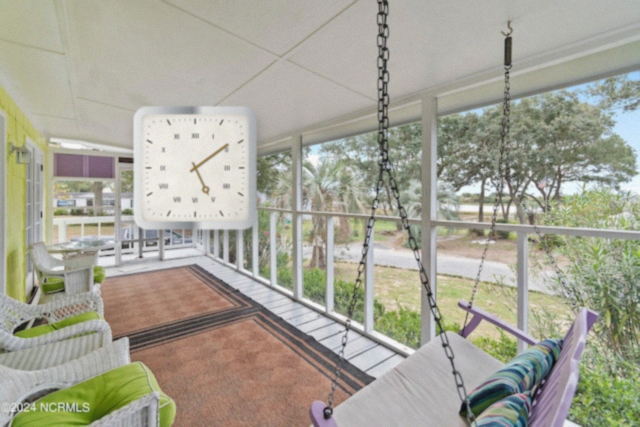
5:09
